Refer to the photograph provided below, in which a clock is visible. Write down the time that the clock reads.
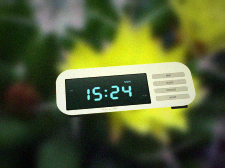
15:24
